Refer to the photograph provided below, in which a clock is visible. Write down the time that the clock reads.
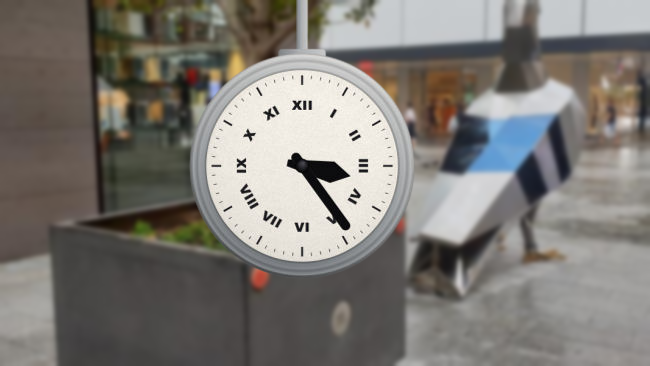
3:24
